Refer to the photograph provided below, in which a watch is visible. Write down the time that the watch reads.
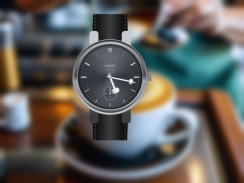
5:17
